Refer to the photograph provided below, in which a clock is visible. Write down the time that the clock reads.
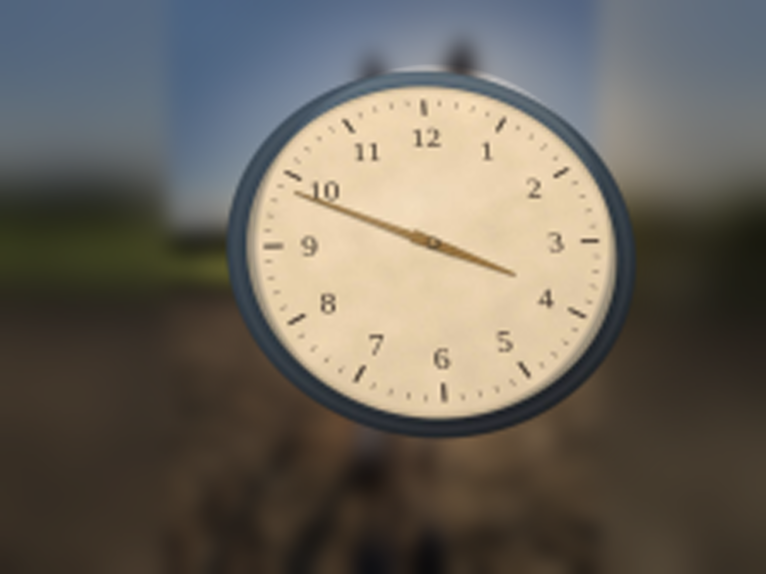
3:49
